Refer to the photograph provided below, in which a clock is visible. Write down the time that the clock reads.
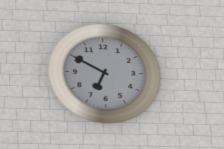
6:50
